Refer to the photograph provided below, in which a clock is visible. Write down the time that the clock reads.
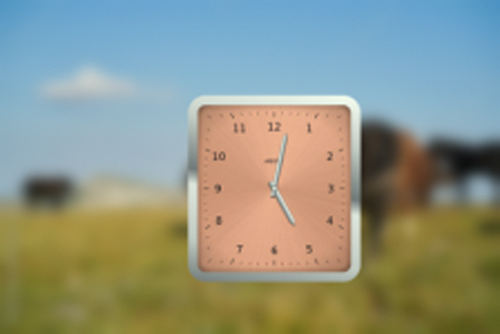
5:02
